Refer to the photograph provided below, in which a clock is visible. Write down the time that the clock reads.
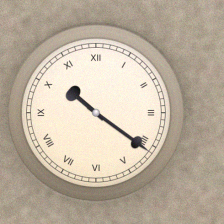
10:21
